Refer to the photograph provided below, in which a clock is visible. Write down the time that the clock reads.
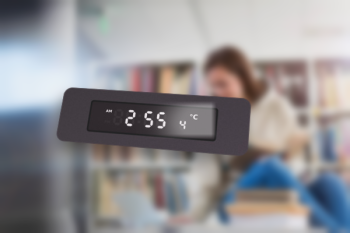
2:55
